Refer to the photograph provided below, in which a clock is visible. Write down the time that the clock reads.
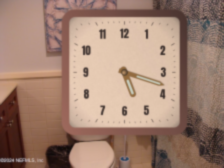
5:18
